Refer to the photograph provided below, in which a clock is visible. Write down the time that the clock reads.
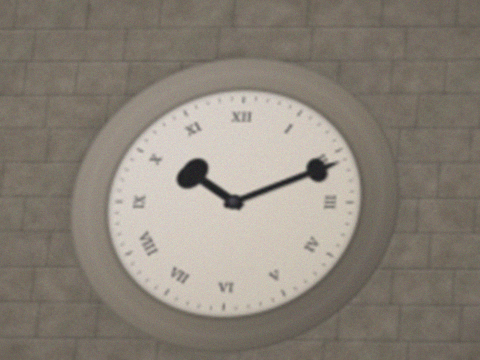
10:11
